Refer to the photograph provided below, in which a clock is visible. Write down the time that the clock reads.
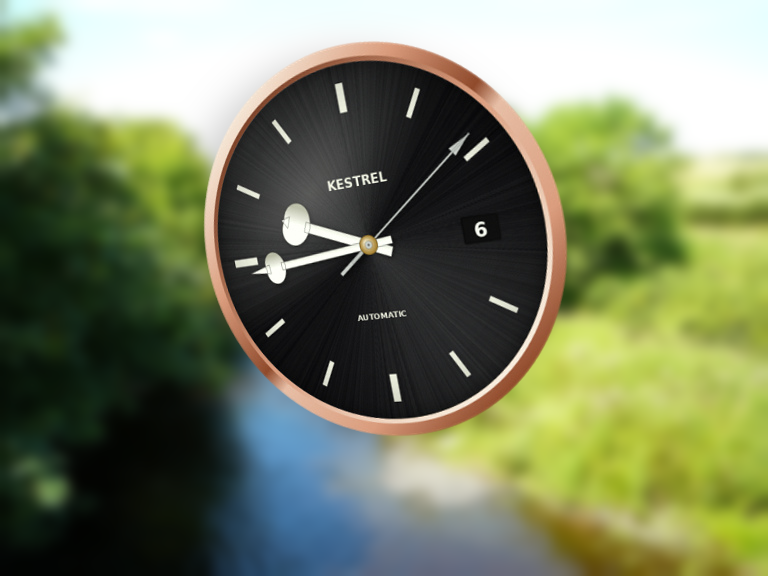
9:44:09
